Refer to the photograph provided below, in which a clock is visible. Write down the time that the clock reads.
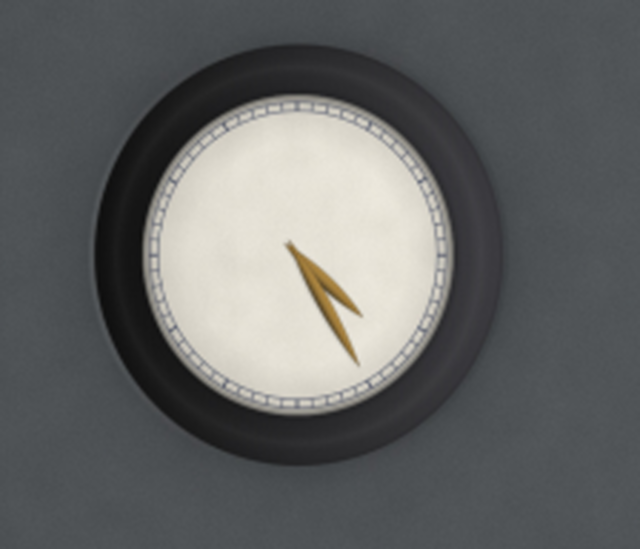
4:25
